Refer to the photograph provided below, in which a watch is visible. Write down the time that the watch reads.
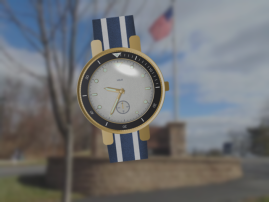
9:35
